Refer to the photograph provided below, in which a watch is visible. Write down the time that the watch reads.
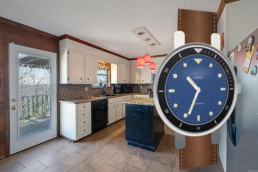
10:34
